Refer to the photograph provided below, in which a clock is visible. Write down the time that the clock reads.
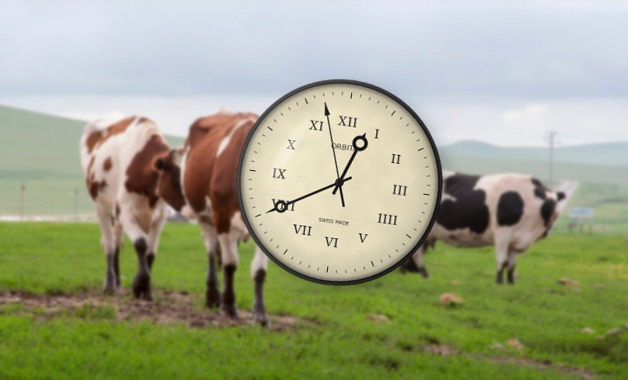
12:39:57
